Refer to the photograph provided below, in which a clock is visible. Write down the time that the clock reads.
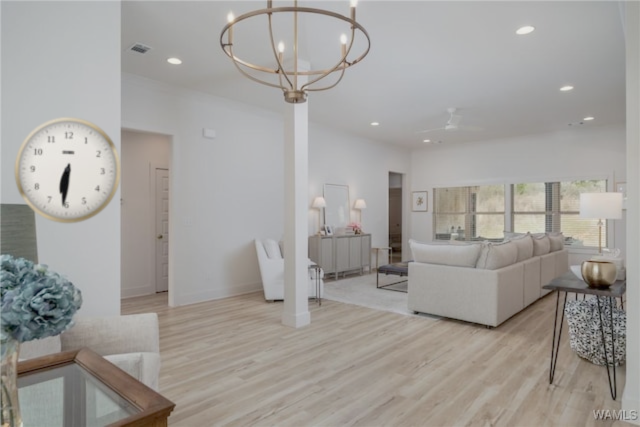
6:31
